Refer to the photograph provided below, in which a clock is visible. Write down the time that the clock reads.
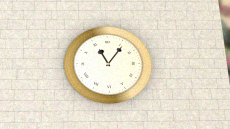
11:06
